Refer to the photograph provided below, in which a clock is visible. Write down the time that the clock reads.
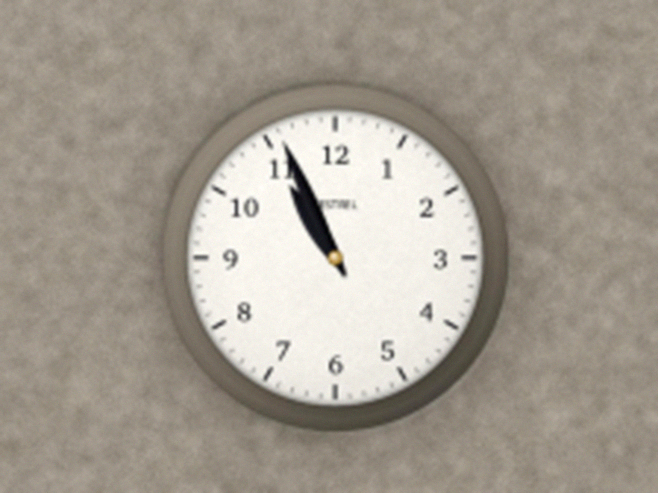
10:56
